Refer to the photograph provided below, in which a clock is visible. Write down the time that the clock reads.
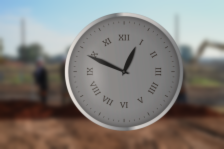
12:49
